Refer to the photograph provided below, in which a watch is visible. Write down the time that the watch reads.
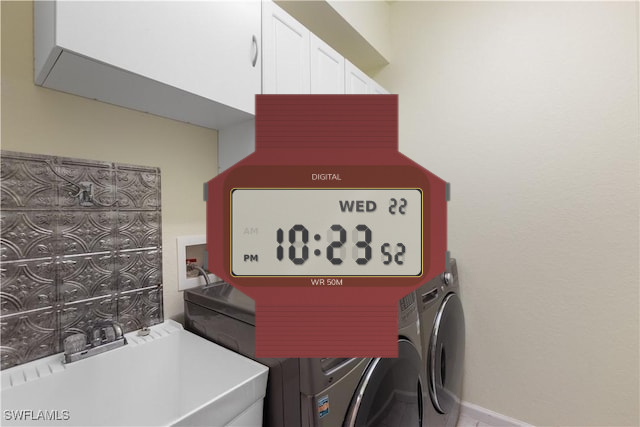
10:23:52
